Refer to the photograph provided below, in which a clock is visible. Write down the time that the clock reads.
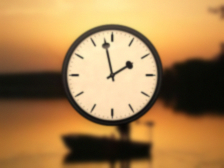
1:58
